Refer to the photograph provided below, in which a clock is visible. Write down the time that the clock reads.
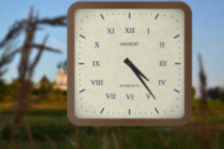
4:24
